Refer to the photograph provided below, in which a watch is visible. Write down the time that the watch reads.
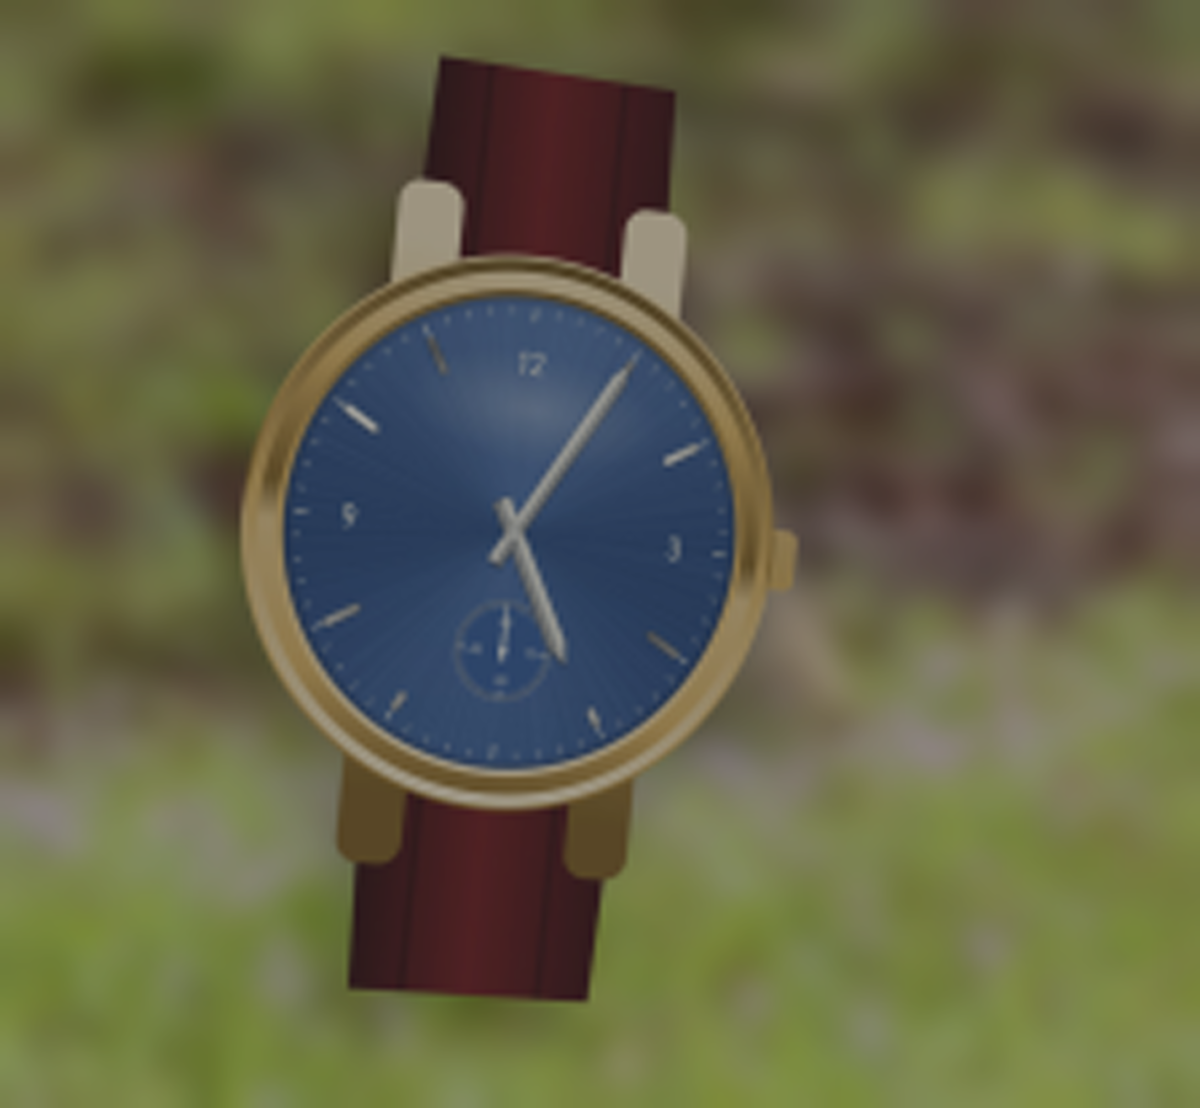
5:05
